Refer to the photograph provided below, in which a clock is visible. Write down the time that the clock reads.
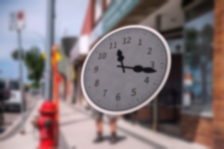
11:17
